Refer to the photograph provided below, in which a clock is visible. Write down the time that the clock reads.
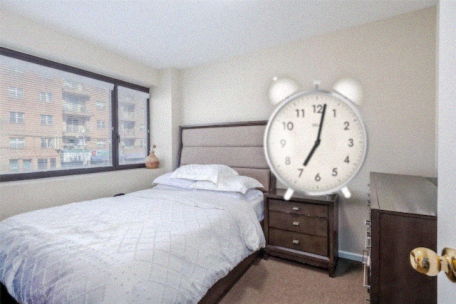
7:02
